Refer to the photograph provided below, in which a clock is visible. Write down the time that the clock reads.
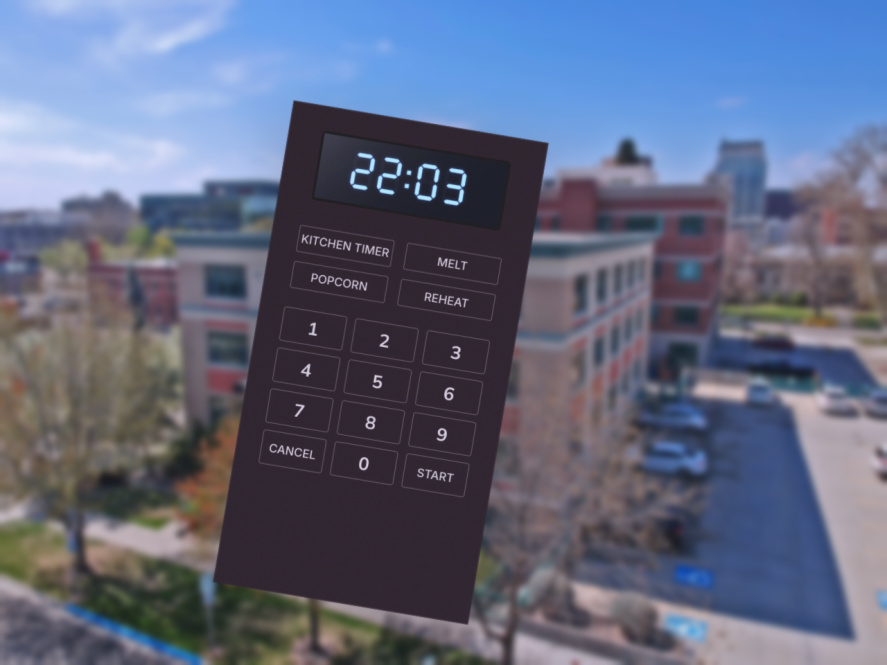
22:03
